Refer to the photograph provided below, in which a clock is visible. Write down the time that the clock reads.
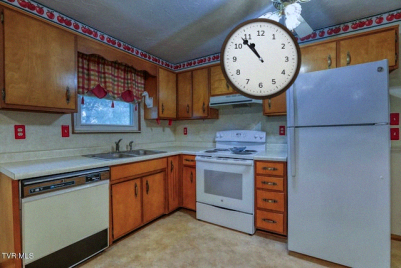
10:53
